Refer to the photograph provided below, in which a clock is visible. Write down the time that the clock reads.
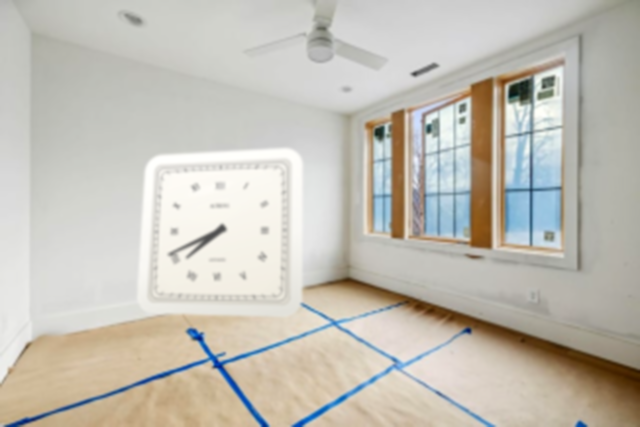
7:41
